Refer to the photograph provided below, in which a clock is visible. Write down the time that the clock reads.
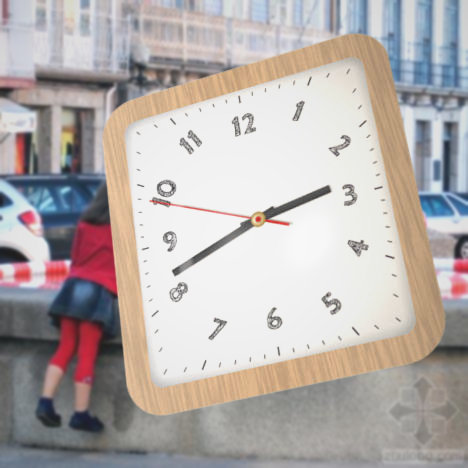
2:41:49
